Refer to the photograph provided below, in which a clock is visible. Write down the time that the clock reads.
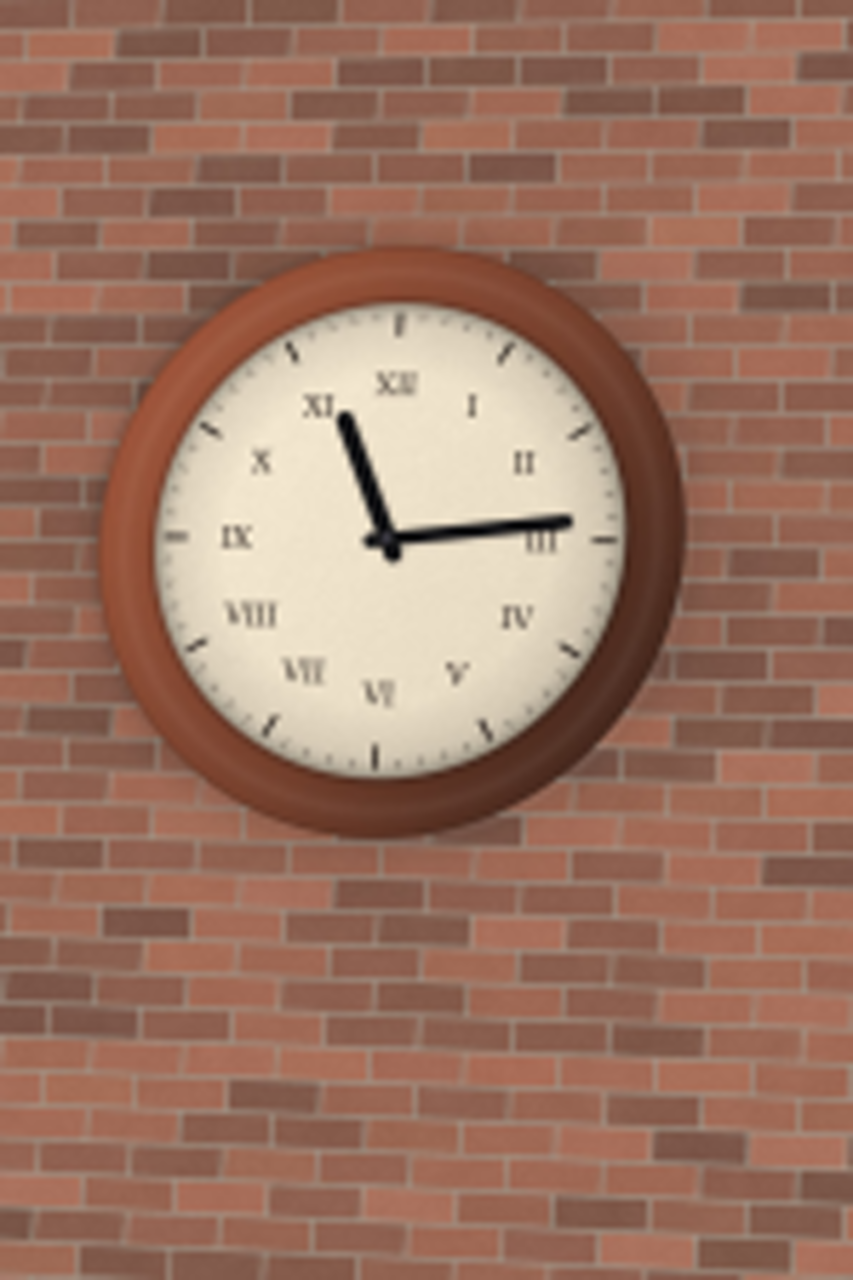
11:14
